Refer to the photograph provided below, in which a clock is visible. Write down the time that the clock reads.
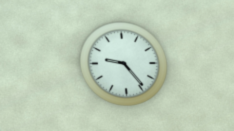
9:24
